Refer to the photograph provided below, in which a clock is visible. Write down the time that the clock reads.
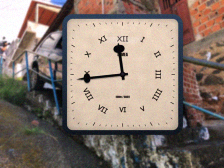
11:44
